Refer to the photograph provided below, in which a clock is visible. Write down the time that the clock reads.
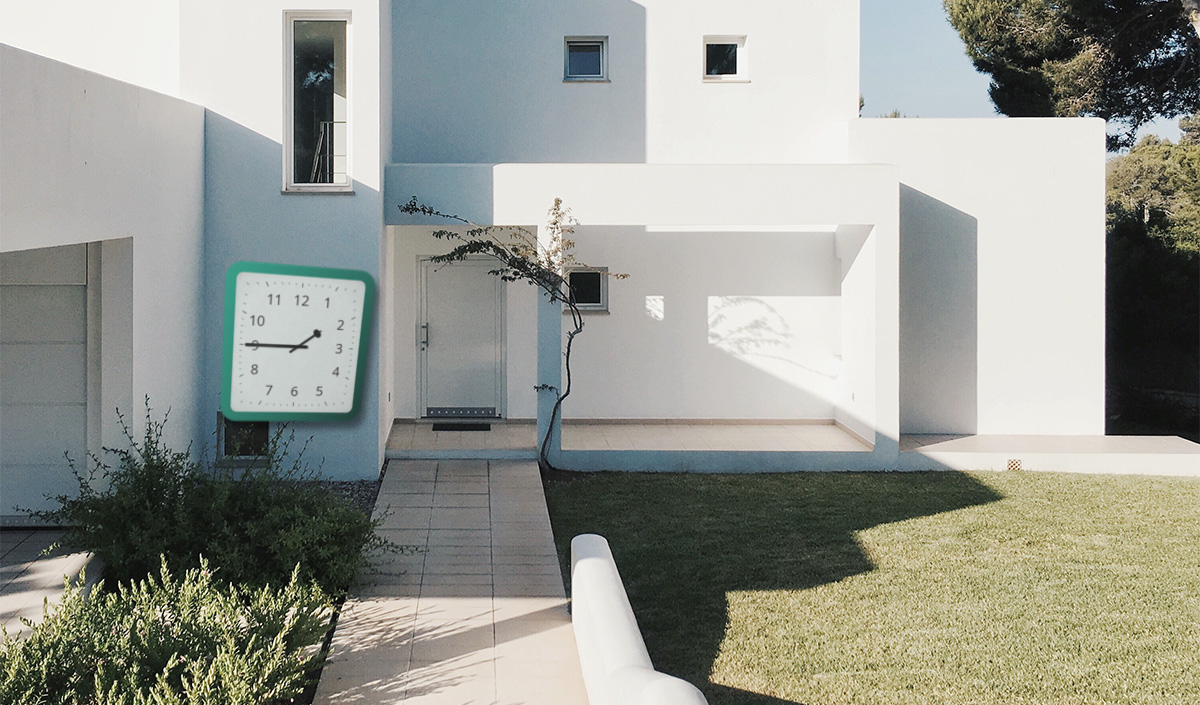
1:45
